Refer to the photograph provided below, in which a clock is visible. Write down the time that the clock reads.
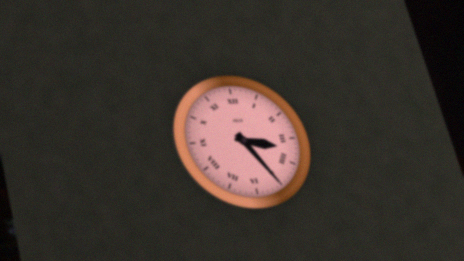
3:25
